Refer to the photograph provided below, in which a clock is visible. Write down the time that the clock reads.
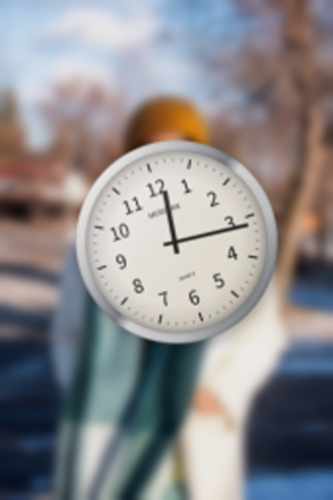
12:16
